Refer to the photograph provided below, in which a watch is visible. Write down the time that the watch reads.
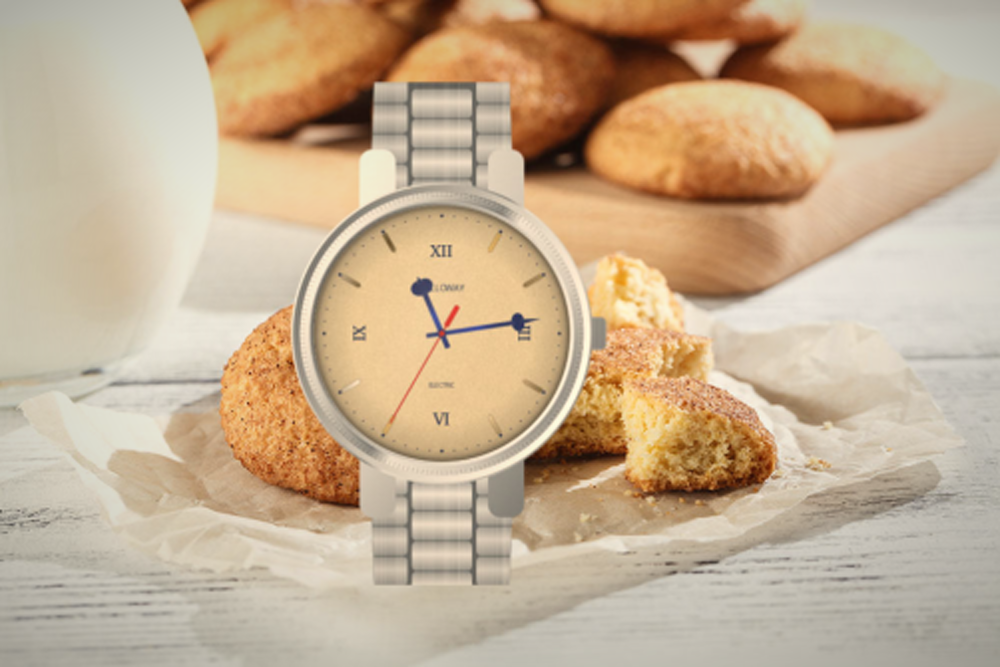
11:13:35
